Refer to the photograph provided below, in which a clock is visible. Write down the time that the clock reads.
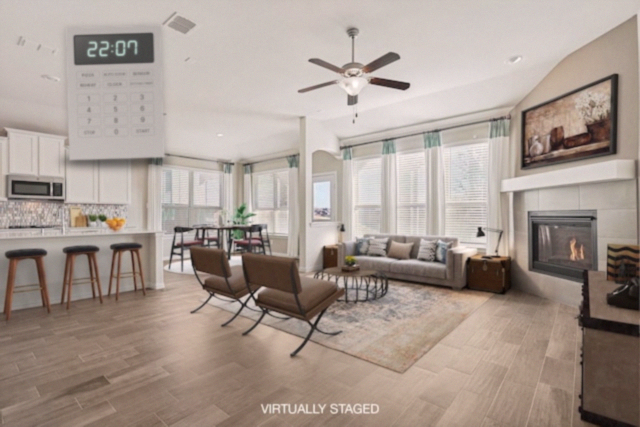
22:07
